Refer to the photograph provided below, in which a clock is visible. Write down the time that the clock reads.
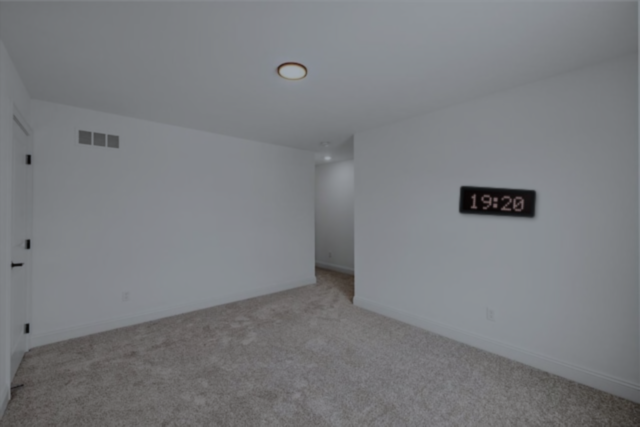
19:20
